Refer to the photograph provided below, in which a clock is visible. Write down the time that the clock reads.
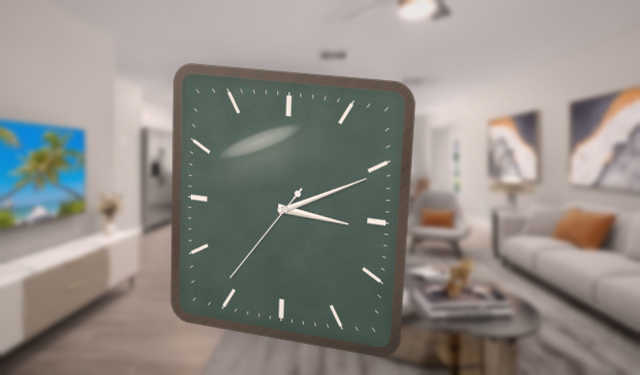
3:10:36
